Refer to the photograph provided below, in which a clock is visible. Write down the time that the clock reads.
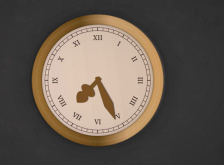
7:26
